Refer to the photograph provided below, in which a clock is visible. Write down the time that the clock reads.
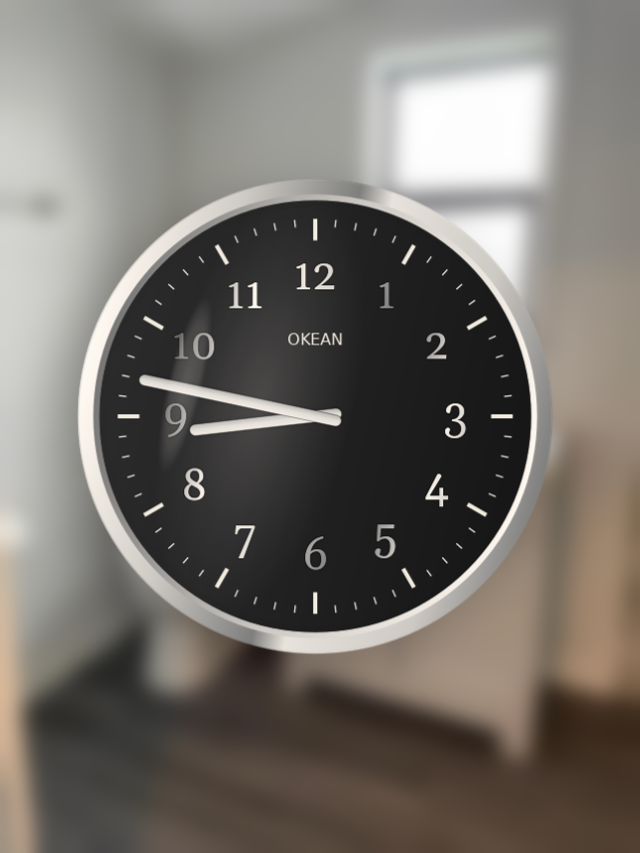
8:47
